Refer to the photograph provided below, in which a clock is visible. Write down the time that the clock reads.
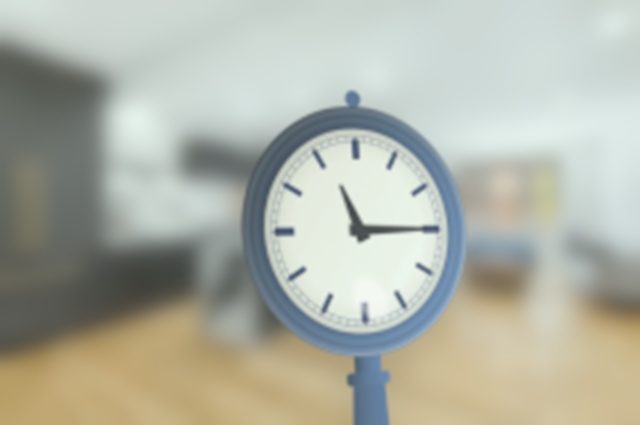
11:15
